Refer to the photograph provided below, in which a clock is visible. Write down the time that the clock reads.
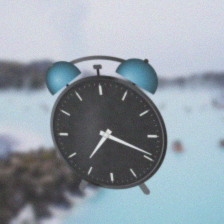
7:19
